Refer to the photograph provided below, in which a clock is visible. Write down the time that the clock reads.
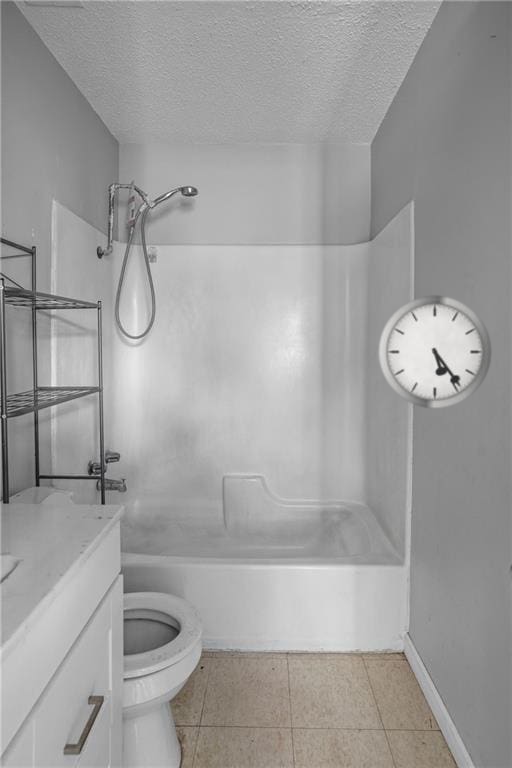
5:24
